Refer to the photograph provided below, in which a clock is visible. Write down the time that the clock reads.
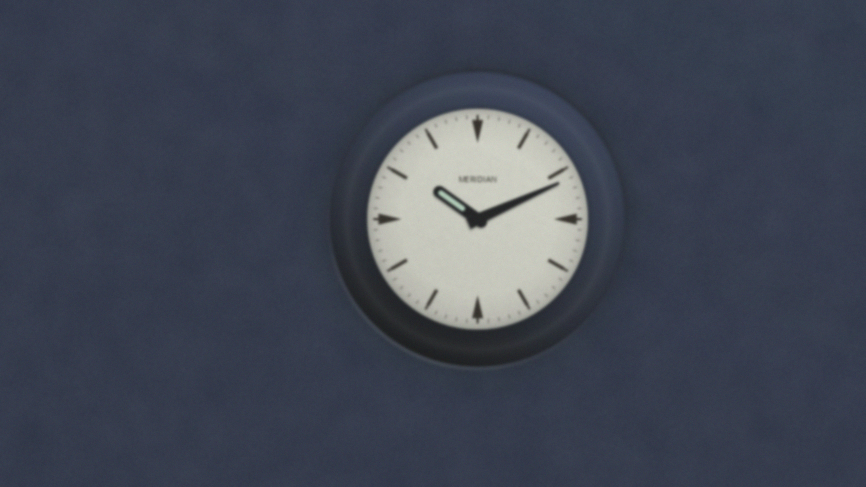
10:11
